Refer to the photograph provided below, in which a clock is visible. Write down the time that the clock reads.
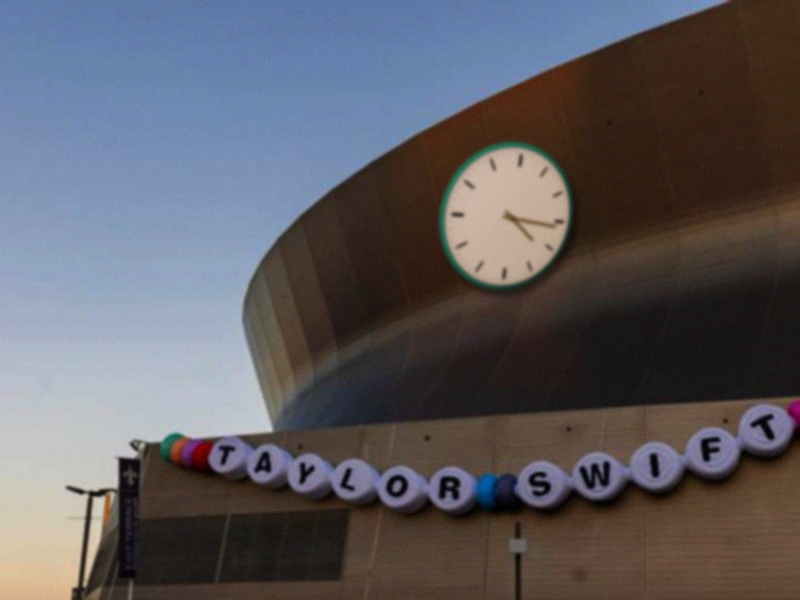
4:16
